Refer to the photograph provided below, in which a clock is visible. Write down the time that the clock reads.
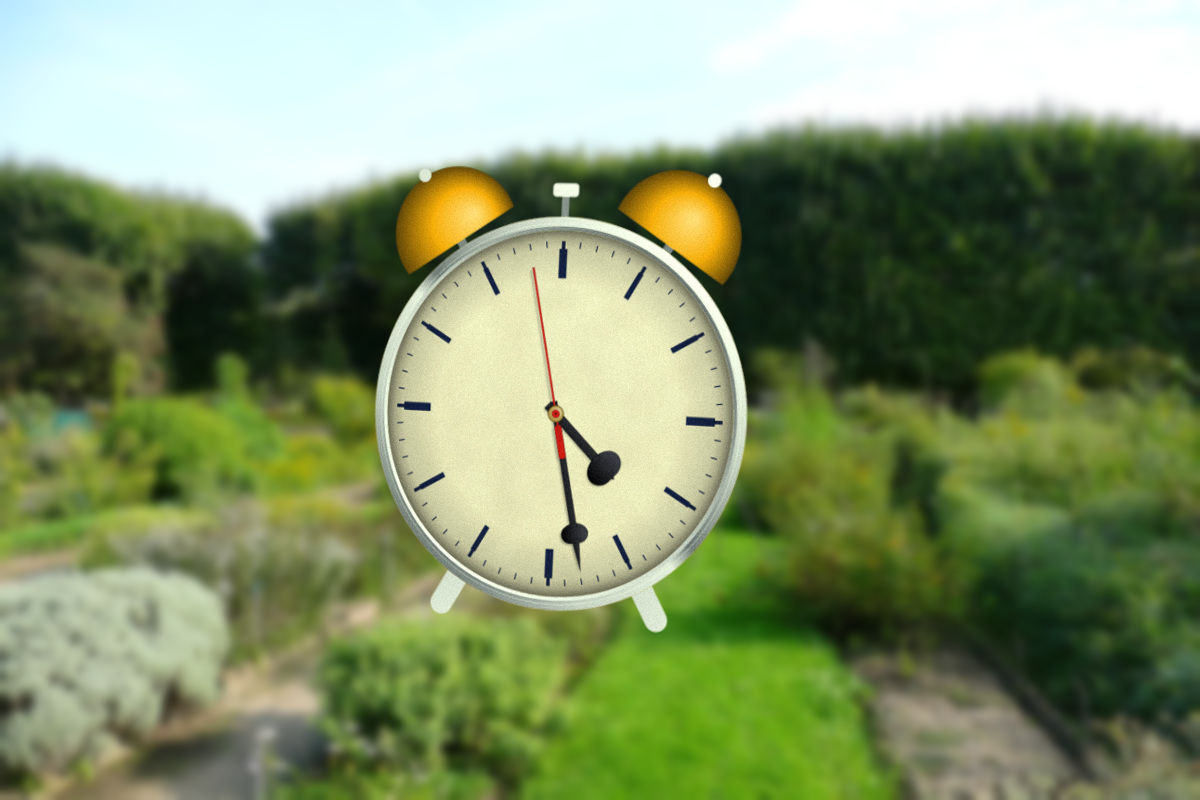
4:27:58
